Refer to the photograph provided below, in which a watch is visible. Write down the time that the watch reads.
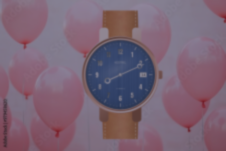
8:11
